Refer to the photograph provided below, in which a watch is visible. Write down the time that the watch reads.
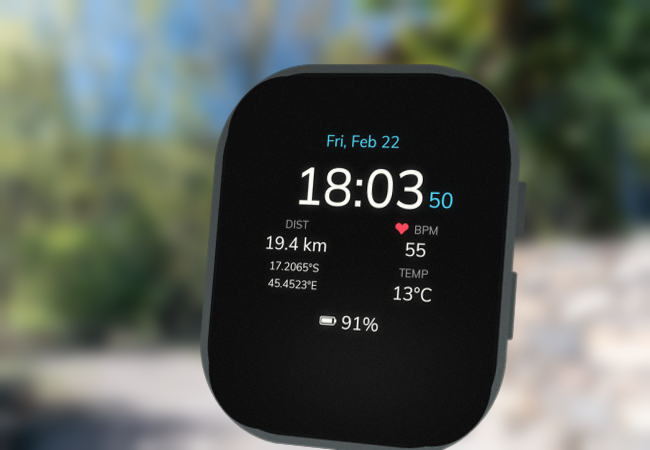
18:03:50
